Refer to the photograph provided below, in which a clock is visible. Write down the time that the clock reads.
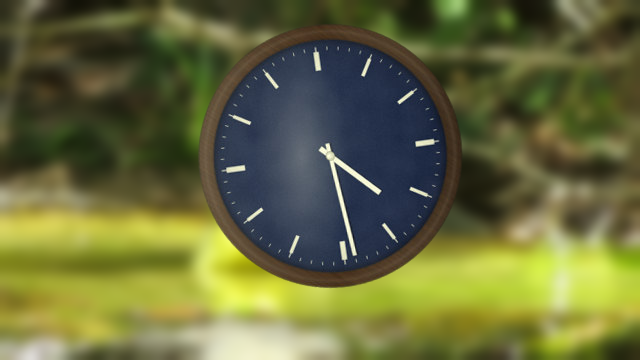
4:29
